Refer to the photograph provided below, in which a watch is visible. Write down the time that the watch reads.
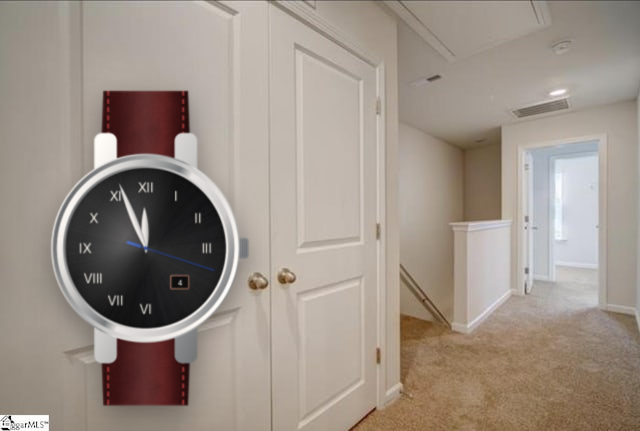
11:56:18
